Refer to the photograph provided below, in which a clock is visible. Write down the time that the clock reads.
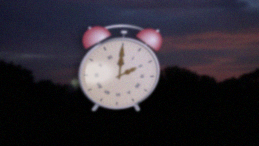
2:00
